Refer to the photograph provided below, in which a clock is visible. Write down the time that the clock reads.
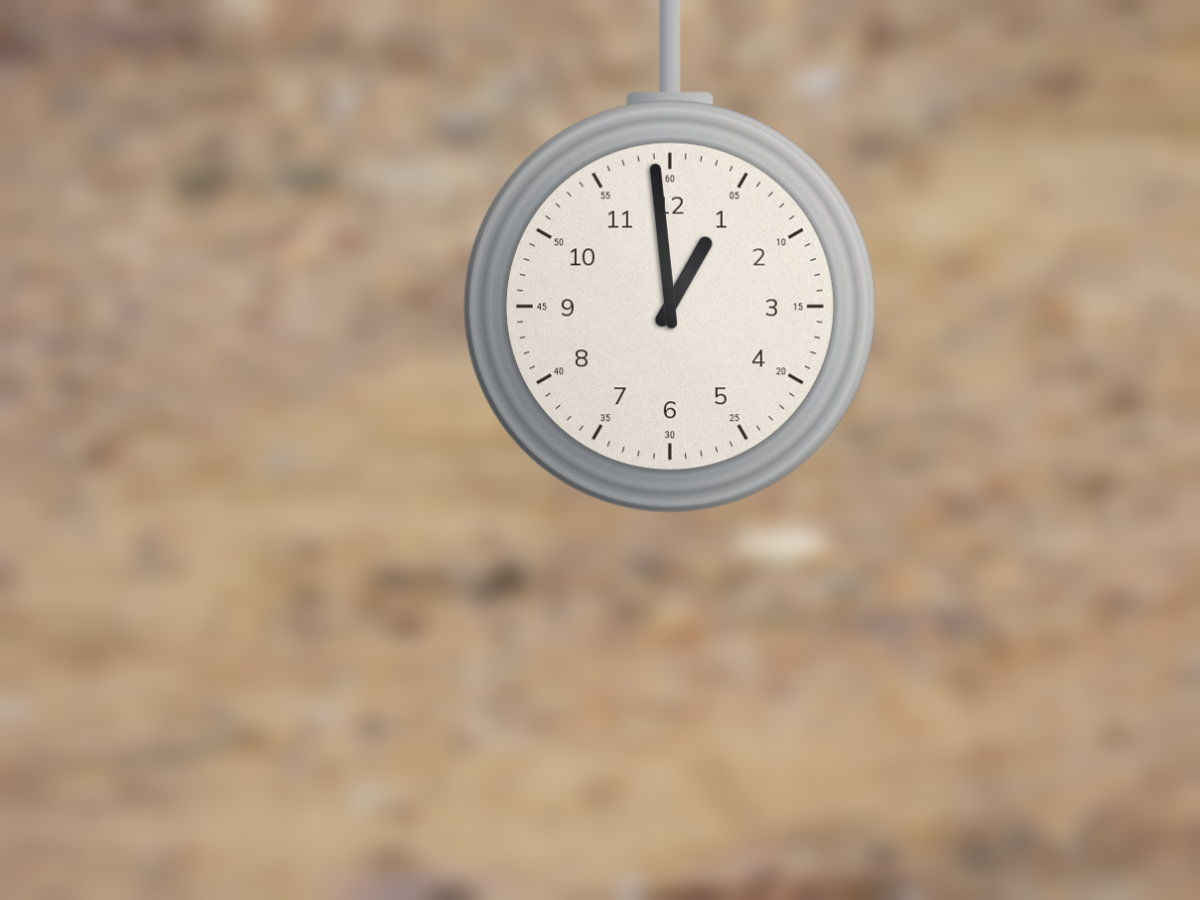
12:59
